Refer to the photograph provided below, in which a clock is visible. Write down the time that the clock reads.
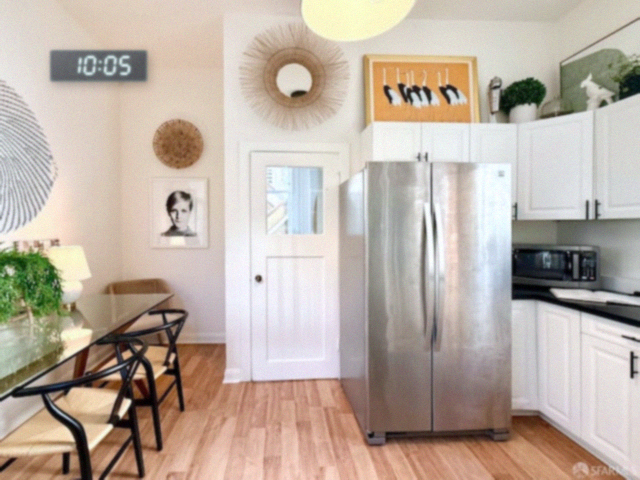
10:05
